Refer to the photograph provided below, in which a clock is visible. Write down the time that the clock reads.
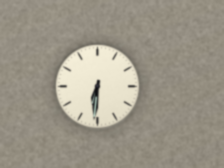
6:31
